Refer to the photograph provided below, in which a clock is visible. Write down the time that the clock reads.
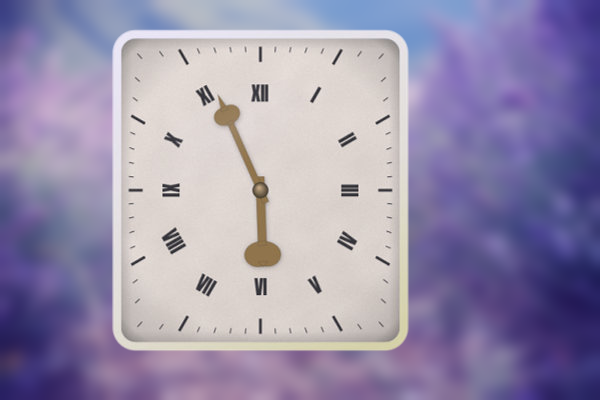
5:56
